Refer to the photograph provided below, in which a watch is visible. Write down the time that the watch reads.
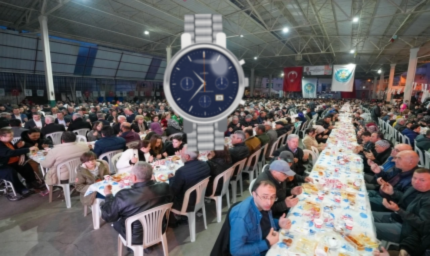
10:37
